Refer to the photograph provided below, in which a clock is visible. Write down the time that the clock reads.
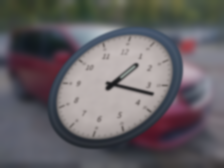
1:17
